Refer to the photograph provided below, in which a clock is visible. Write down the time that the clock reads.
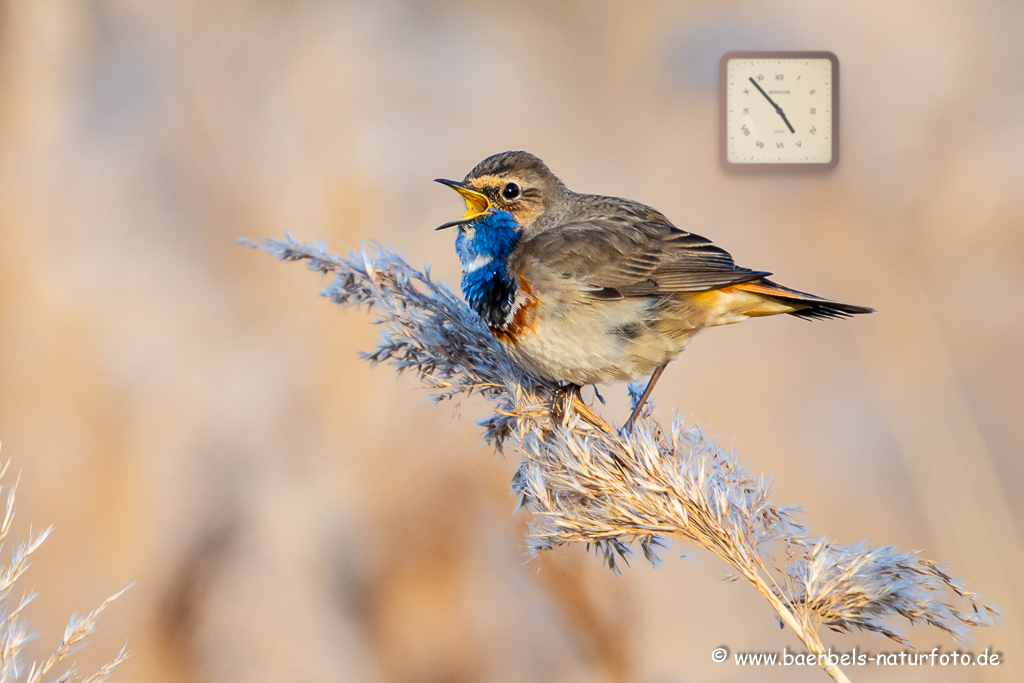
4:53
